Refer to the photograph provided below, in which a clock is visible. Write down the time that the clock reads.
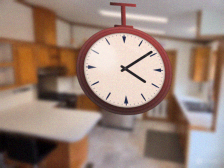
4:09
